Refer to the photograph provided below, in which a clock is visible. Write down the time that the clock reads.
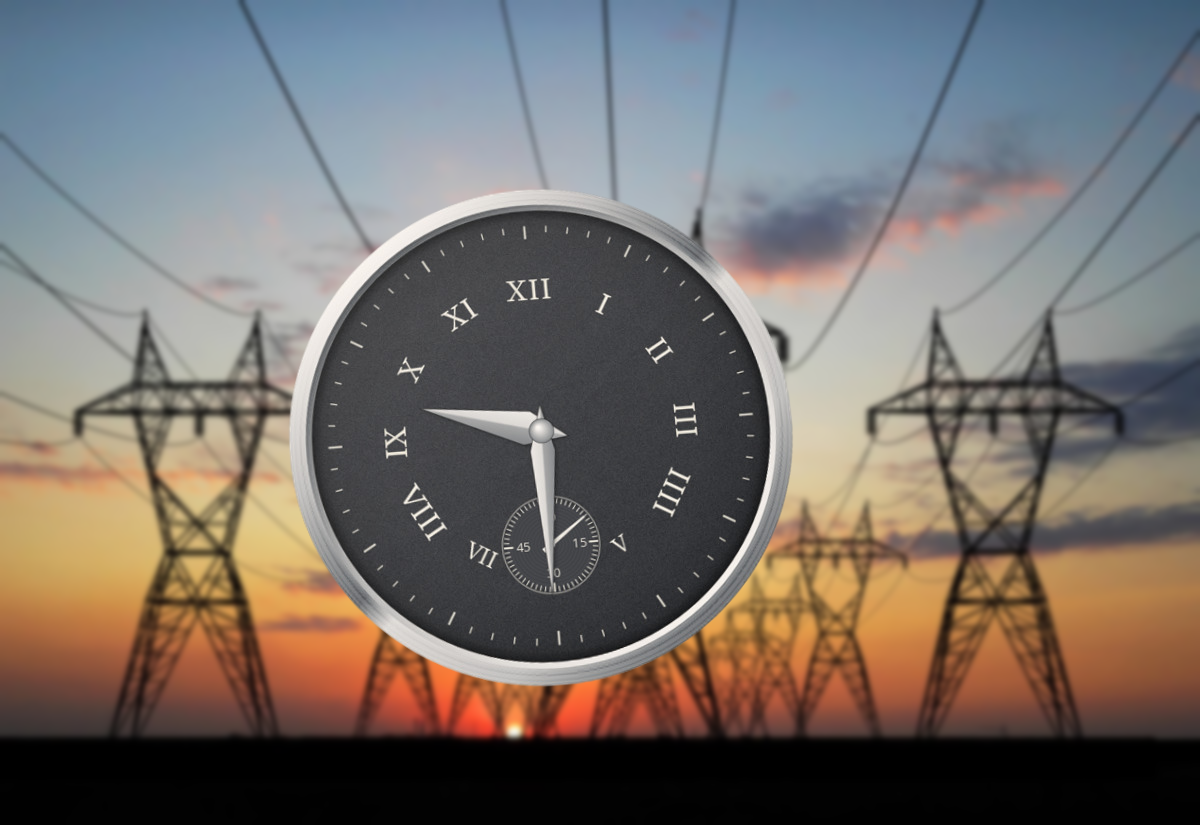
9:30:09
